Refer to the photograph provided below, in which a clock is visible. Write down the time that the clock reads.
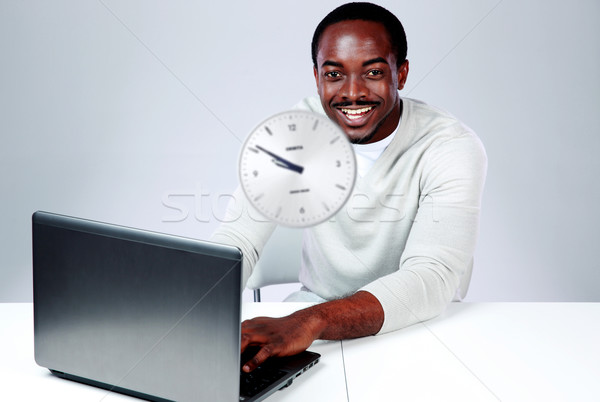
9:51
